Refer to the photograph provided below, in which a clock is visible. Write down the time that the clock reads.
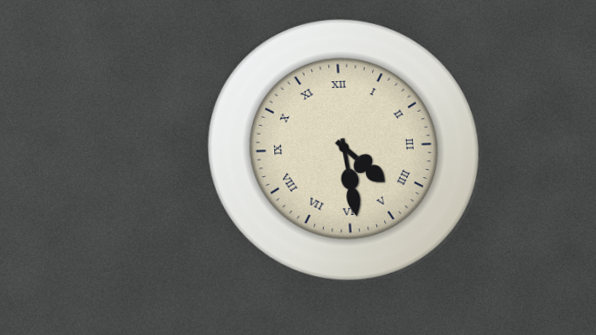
4:29
